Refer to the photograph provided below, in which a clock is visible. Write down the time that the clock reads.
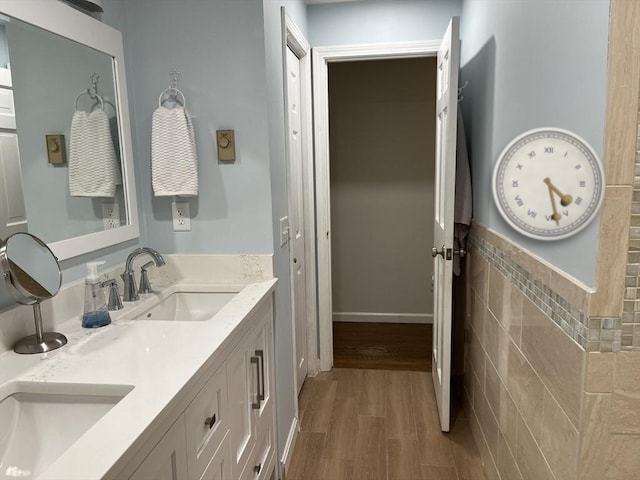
4:28
